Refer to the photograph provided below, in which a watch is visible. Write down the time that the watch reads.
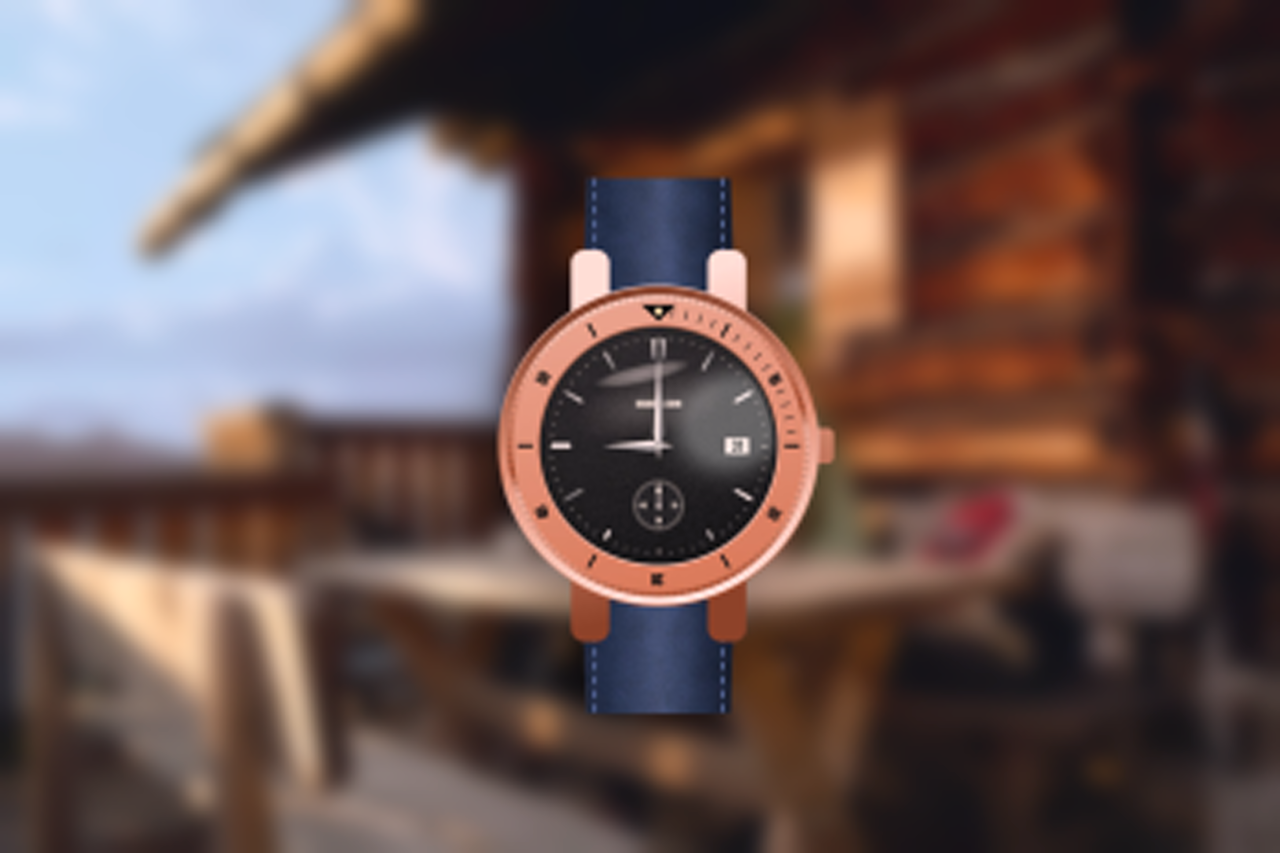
9:00
